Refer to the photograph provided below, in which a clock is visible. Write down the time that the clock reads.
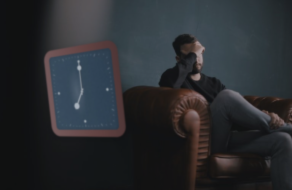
7:00
